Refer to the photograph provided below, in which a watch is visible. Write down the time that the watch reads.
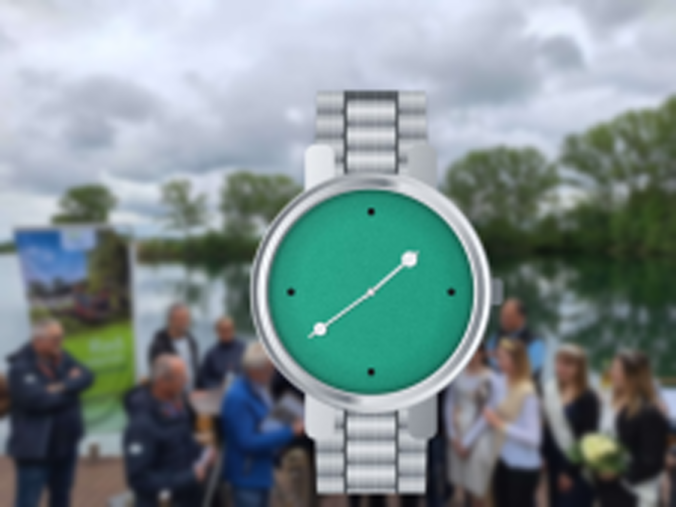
1:39
